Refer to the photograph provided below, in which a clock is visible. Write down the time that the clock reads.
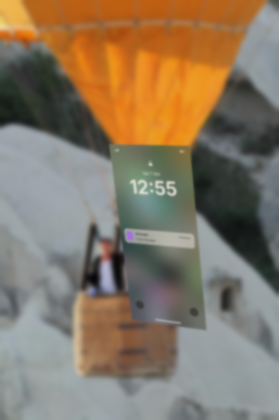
12:55
